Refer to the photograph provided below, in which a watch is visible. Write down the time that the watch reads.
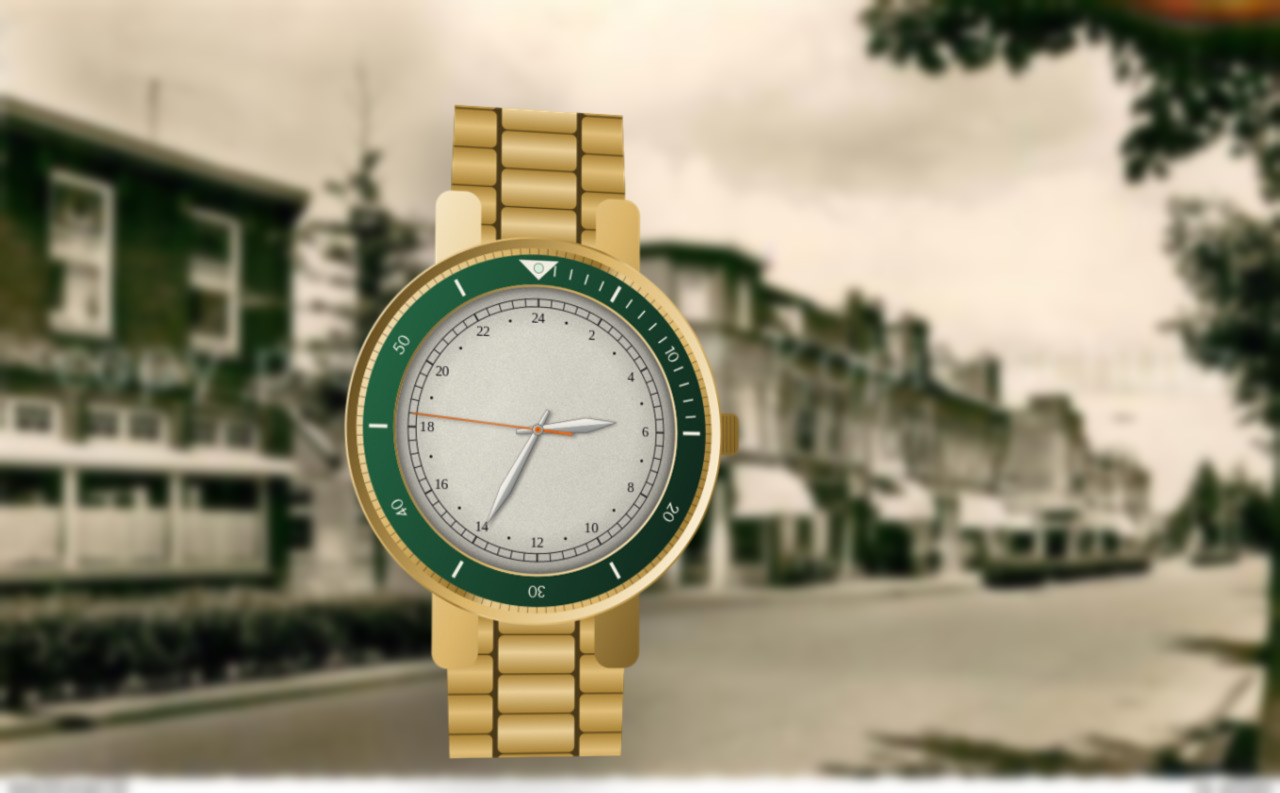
5:34:46
